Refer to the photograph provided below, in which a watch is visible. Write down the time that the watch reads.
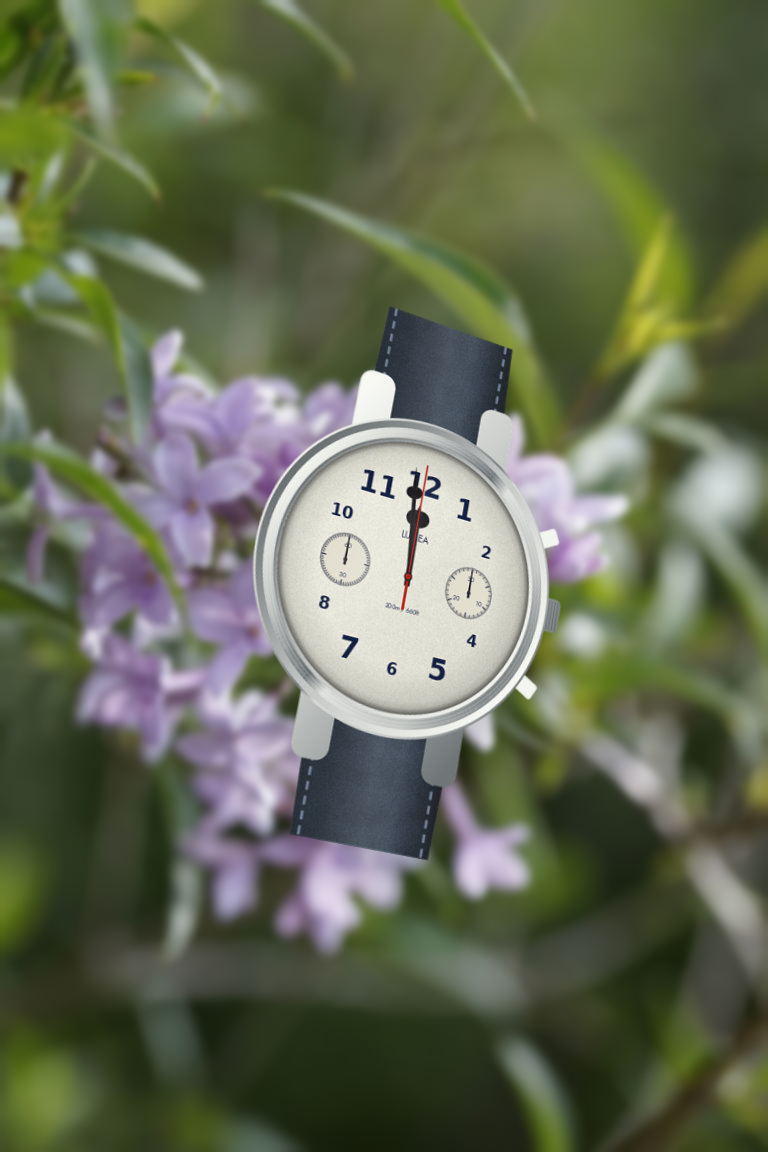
11:59
